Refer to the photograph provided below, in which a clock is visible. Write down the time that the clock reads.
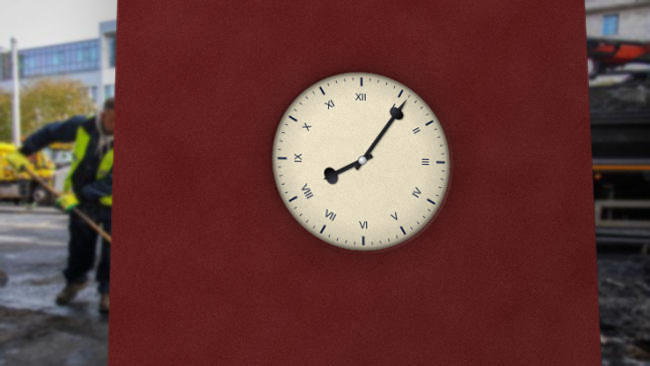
8:06
